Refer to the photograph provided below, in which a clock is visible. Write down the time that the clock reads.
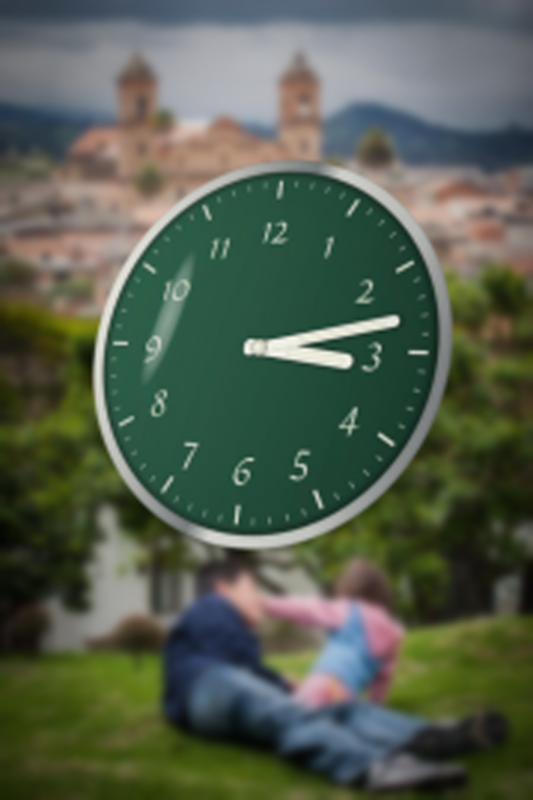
3:13
